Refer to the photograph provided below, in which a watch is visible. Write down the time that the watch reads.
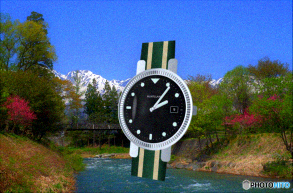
2:06
